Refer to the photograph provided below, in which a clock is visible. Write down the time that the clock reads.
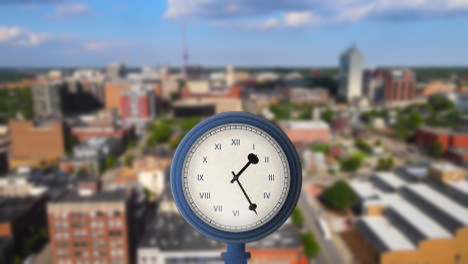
1:25
